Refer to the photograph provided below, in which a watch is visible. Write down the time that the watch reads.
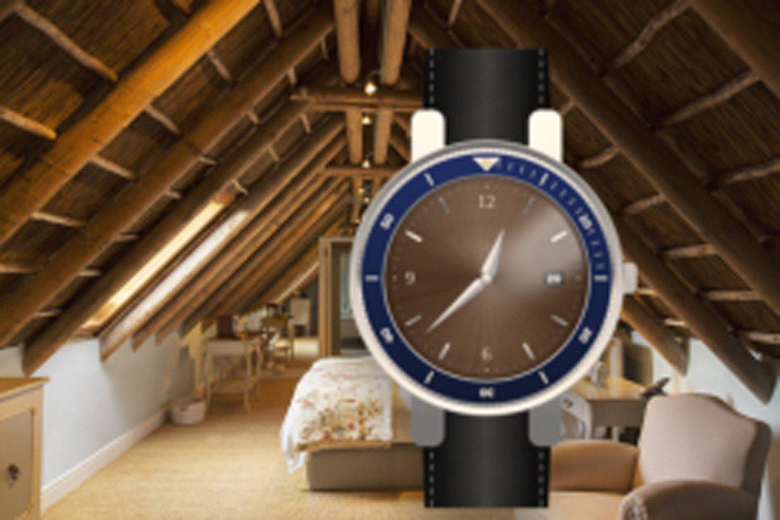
12:38
